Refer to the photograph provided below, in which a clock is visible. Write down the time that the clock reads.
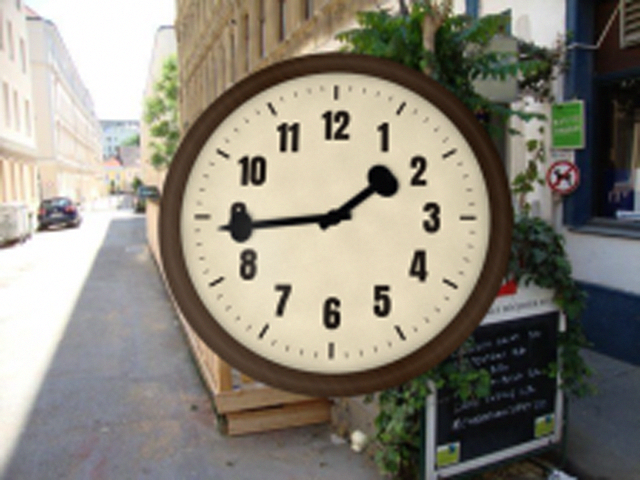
1:44
